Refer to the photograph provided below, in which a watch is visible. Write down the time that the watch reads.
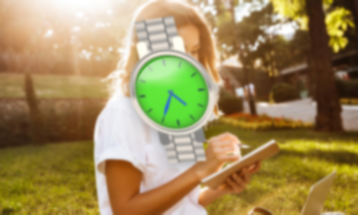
4:35
